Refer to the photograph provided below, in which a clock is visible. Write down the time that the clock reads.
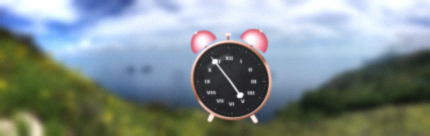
4:54
